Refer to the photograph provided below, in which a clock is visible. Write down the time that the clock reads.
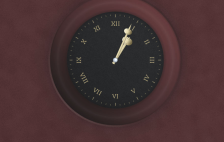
1:04
